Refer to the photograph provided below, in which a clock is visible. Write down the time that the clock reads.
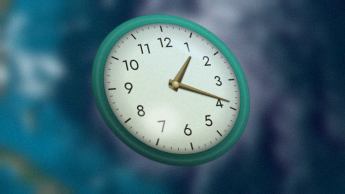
1:19
